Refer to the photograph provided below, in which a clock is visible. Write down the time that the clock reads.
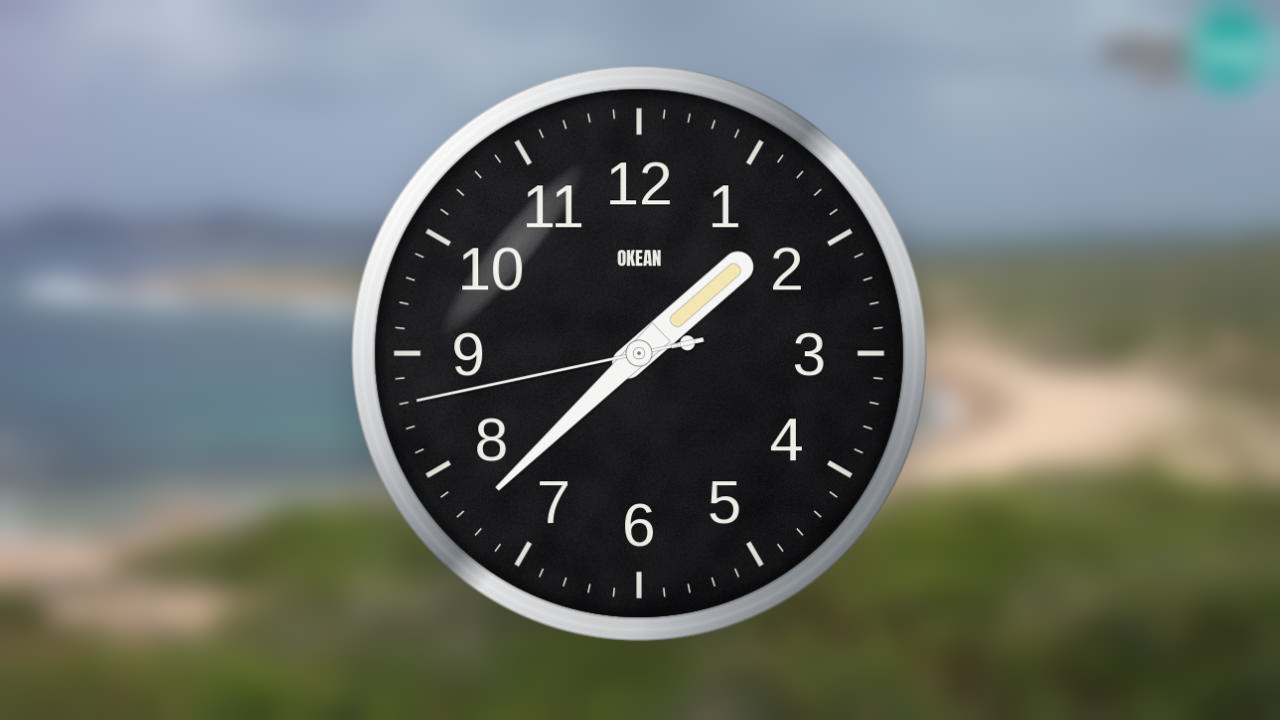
1:37:43
